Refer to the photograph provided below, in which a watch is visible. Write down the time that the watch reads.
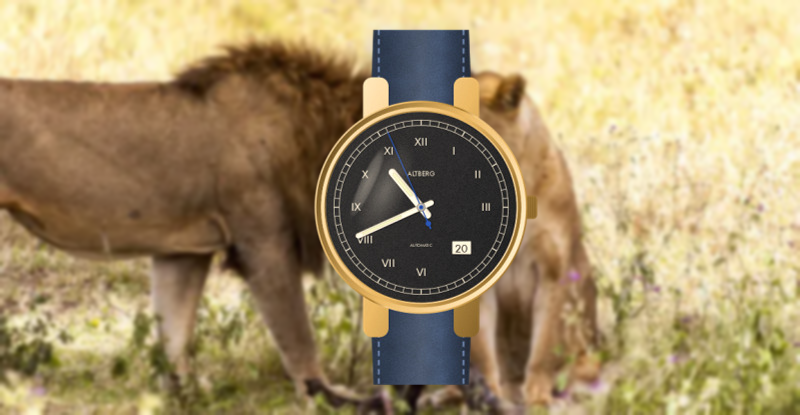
10:40:56
